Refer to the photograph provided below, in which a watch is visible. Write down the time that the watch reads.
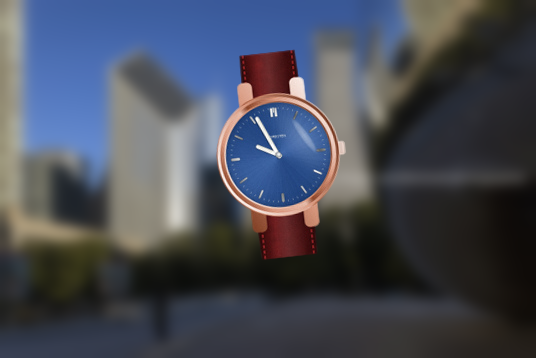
9:56
